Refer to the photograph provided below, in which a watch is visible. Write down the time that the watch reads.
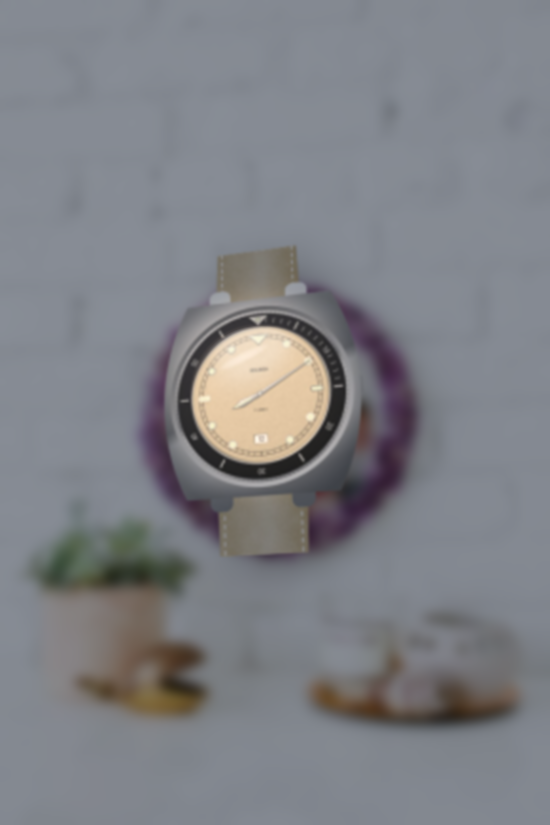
8:10
